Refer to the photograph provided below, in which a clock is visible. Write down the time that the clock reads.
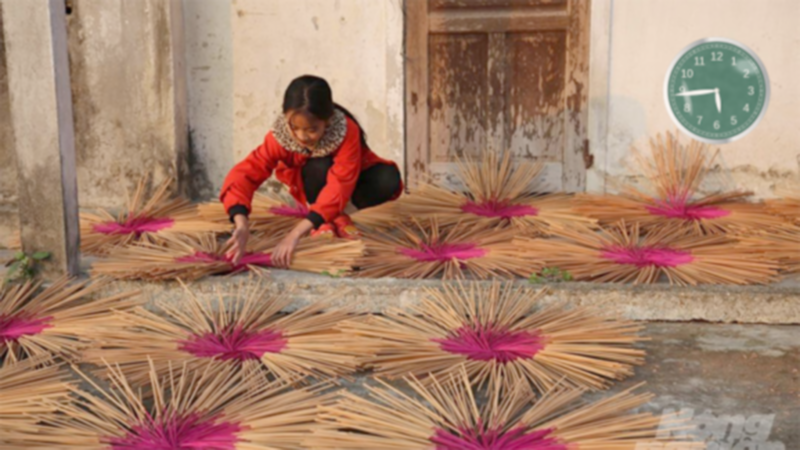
5:44
